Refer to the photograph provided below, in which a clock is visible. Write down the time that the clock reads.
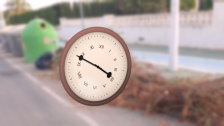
3:48
